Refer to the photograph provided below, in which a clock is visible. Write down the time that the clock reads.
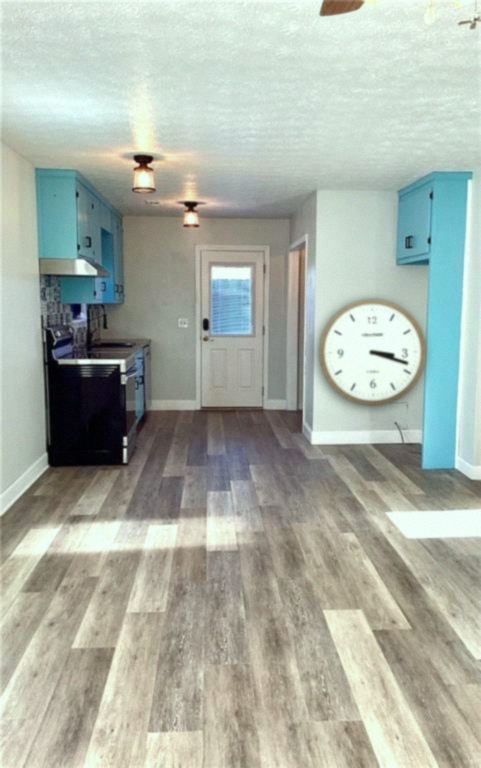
3:18
